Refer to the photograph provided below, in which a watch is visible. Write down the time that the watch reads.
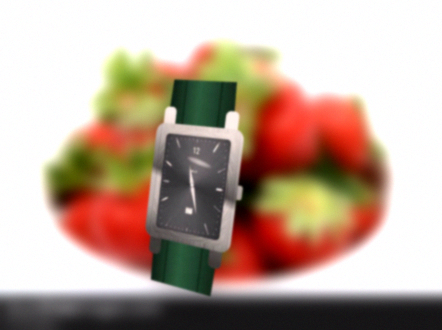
11:27
